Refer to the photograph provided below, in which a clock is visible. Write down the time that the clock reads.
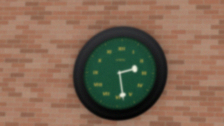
2:28
